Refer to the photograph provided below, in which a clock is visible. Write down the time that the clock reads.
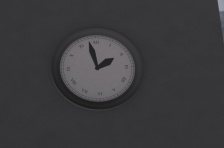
1:58
